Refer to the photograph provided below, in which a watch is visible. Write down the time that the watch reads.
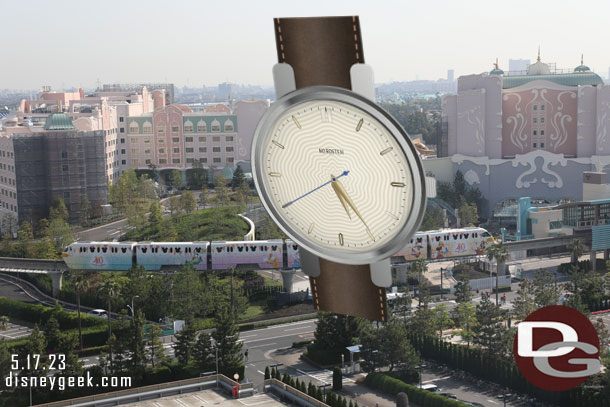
5:24:40
